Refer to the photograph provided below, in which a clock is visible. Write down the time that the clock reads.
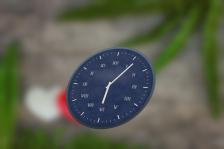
6:06
